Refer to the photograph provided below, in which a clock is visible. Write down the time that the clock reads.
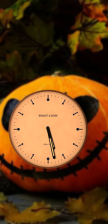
5:28
